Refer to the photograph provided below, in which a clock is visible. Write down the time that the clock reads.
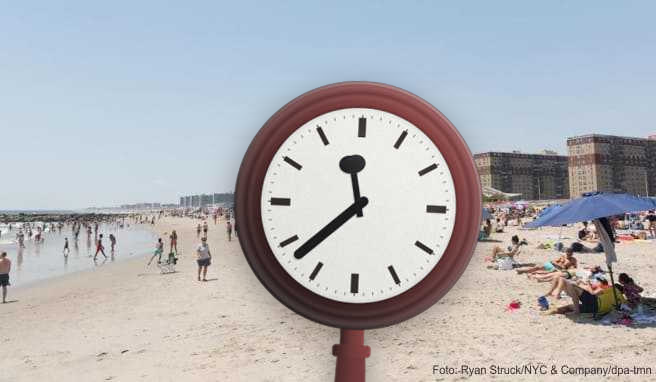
11:38
